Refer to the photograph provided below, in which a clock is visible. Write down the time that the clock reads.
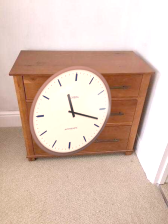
11:18
